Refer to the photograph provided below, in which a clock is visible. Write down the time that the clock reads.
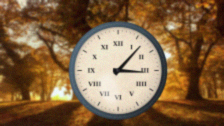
3:07
